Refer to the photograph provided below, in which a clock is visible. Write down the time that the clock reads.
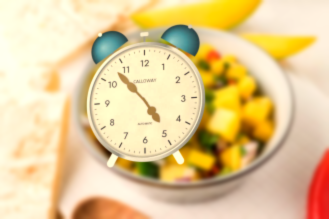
4:53
